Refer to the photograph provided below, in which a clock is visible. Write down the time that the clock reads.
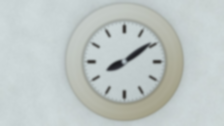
8:09
